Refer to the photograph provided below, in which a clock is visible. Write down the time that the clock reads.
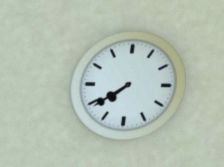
7:39
